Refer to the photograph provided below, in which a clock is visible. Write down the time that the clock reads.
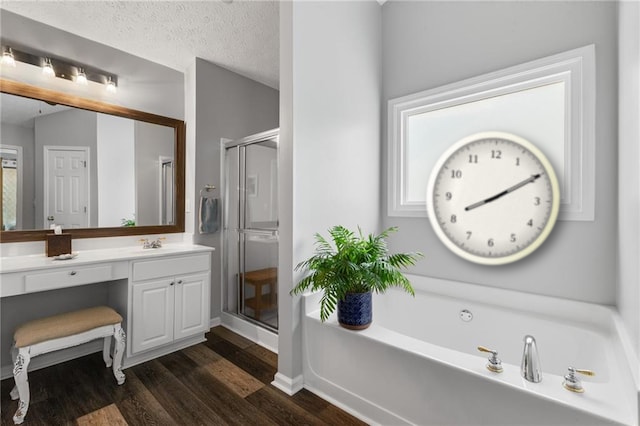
8:10
